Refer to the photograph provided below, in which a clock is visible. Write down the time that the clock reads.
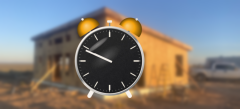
9:49
